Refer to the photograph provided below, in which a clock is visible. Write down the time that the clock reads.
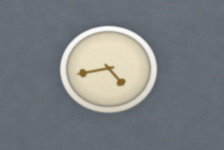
4:43
